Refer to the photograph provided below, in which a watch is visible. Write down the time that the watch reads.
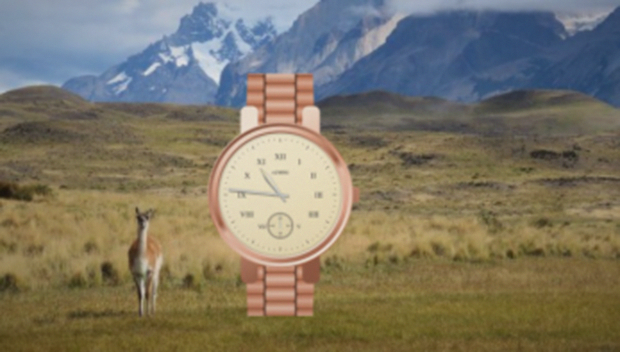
10:46
